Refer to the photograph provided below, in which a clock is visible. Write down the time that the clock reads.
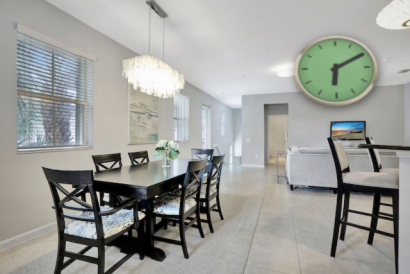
6:10
